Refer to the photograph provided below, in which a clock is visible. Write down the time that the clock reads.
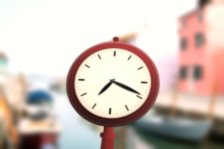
7:19
